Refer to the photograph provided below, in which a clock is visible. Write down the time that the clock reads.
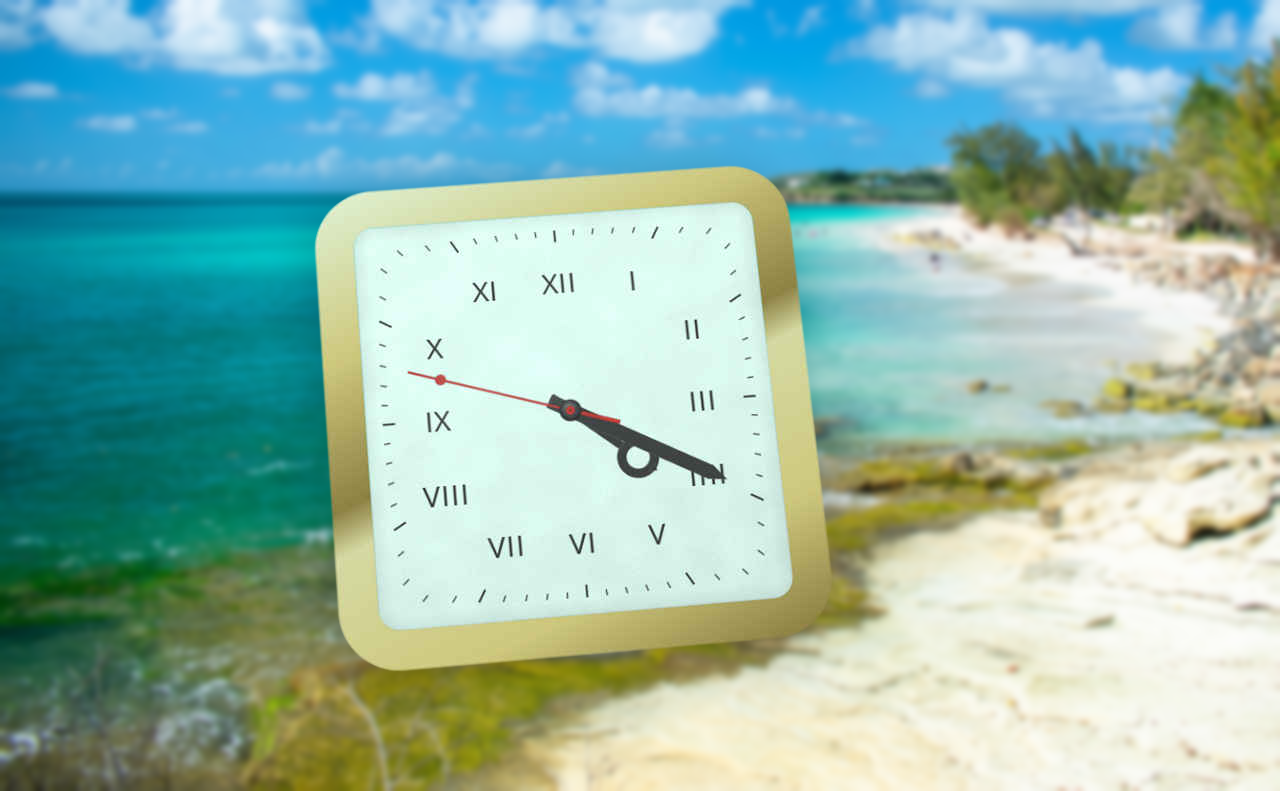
4:19:48
